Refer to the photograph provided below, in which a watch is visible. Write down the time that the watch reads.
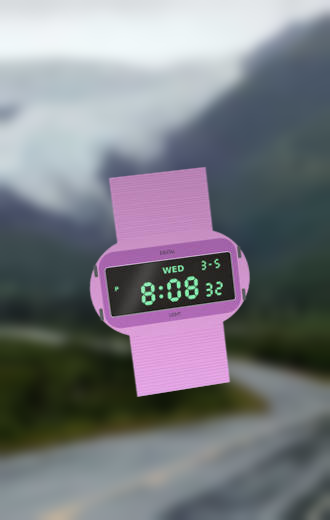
8:08:32
